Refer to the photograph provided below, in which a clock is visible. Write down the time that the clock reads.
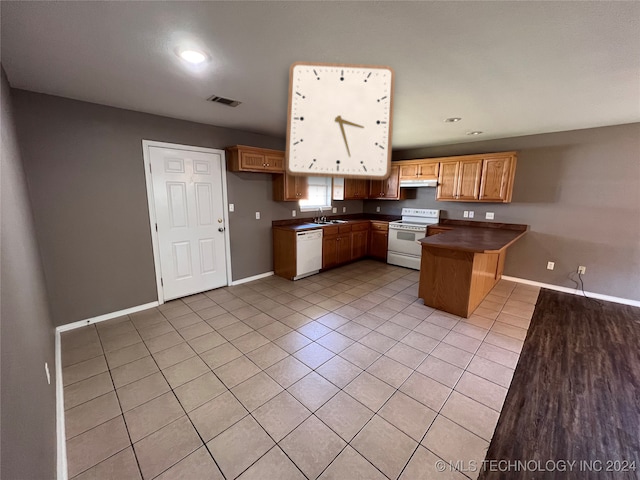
3:27
